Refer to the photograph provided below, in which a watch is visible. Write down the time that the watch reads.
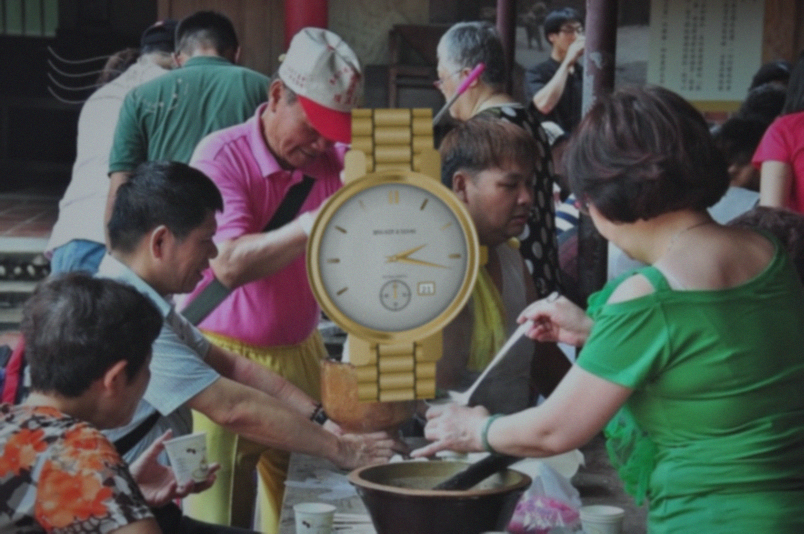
2:17
